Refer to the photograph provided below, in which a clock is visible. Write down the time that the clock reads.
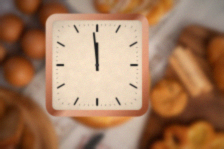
11:59
